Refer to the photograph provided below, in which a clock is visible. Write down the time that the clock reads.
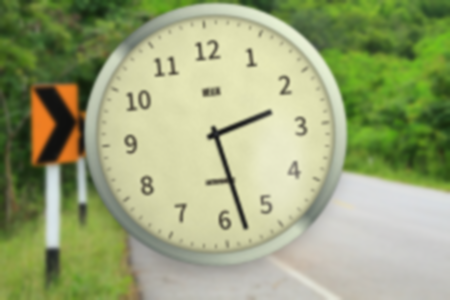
2:28
